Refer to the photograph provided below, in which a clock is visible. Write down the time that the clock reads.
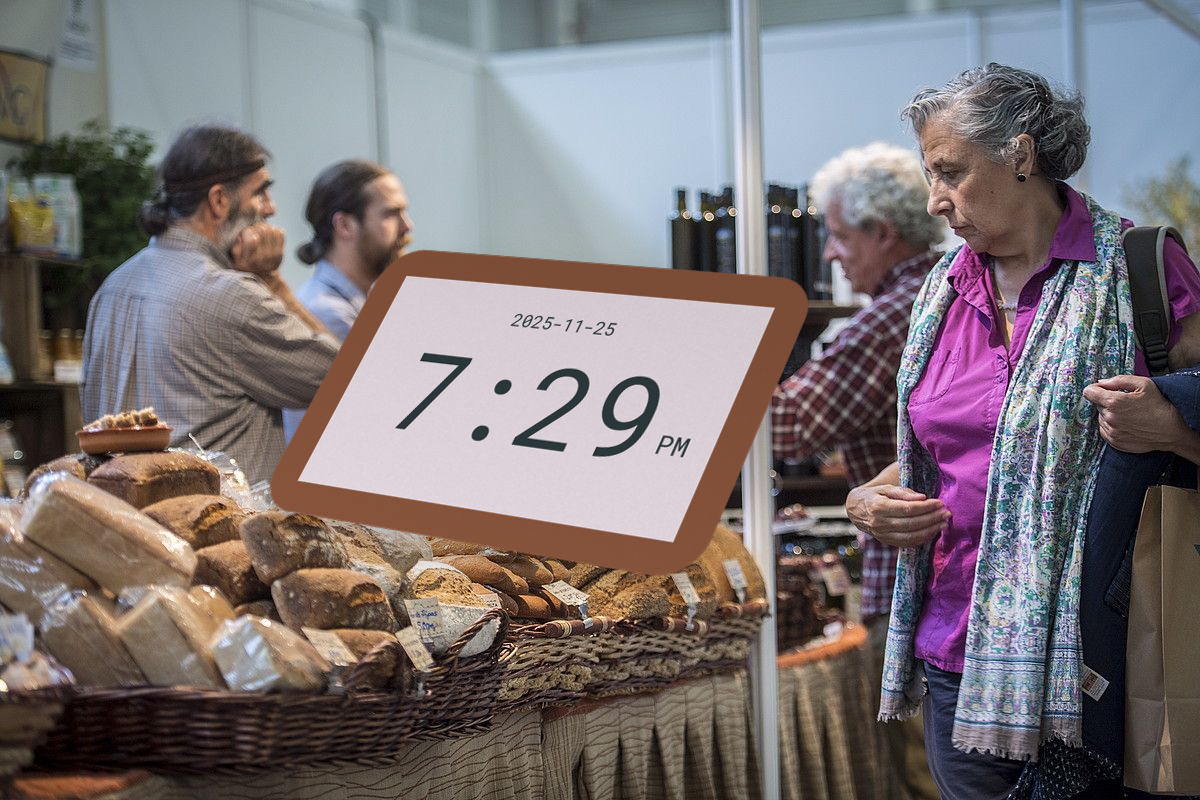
7:29
